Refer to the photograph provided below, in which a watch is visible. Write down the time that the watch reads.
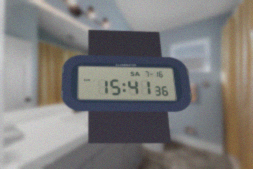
15:41:36
